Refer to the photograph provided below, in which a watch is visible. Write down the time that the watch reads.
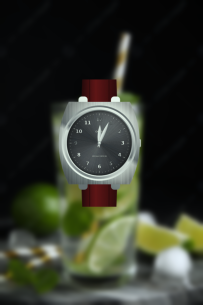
12:04
